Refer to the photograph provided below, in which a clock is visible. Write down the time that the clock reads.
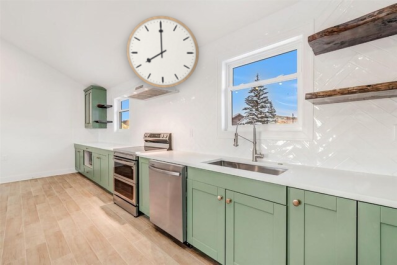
8:00
